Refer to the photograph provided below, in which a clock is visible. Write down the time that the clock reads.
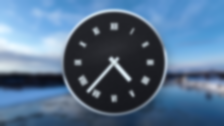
4:37
